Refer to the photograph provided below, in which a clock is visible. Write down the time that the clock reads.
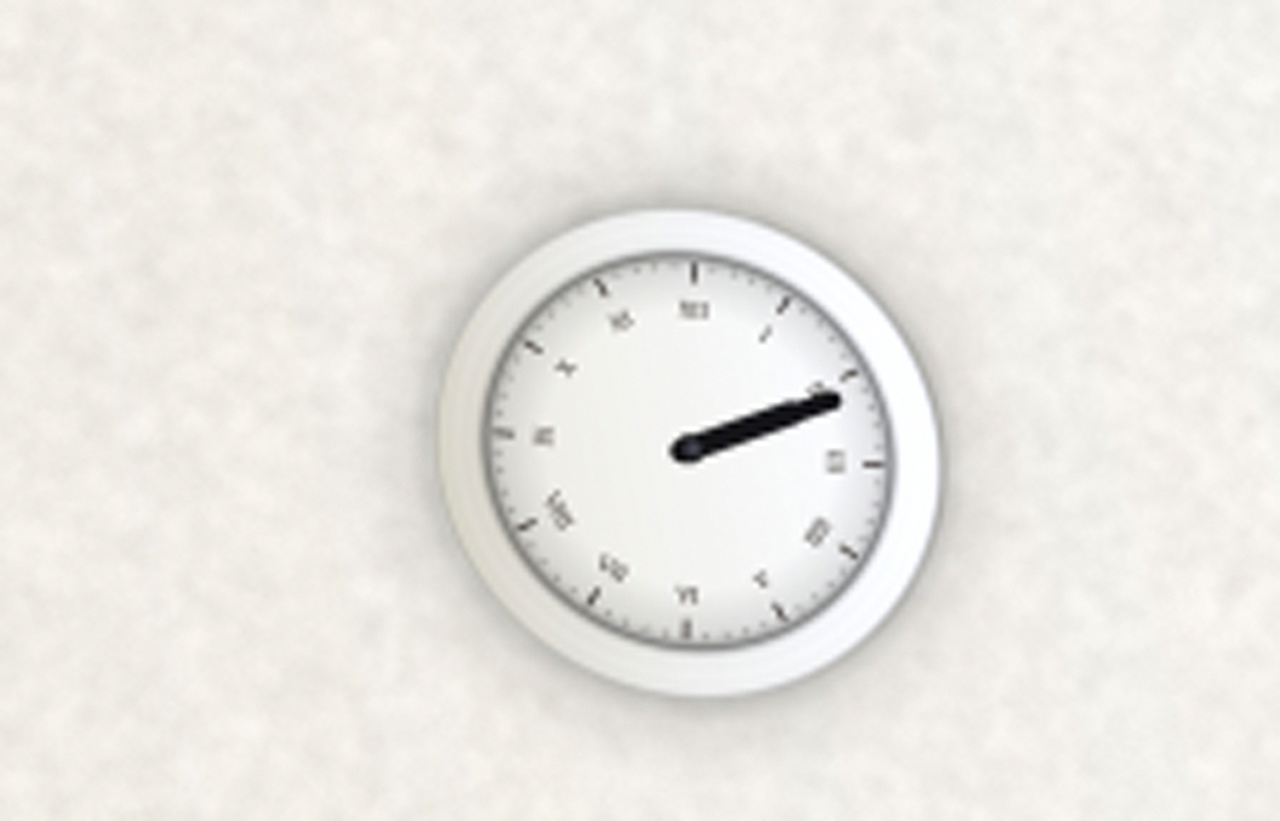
2:11
